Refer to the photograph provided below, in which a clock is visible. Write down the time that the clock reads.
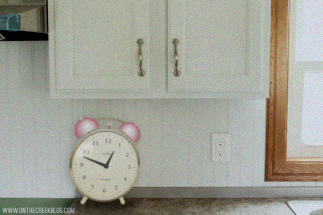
12:48
